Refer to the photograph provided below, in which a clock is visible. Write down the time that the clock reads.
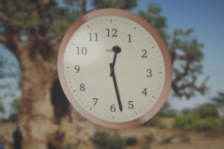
12:28
